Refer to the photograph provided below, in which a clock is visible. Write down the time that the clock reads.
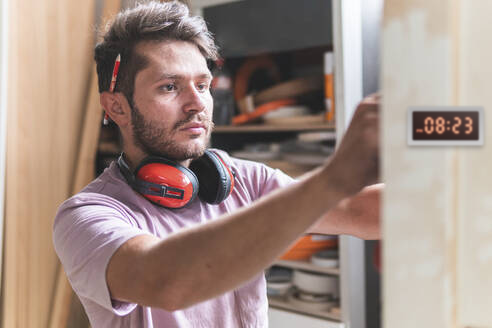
8:23
